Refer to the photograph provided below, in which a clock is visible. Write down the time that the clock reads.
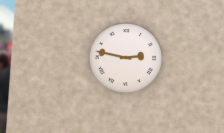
2:47
